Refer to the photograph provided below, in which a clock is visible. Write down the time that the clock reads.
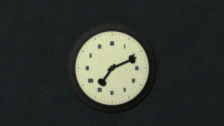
7:11
